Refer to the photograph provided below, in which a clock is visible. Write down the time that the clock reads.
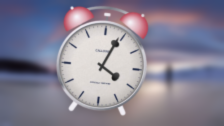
4:04
